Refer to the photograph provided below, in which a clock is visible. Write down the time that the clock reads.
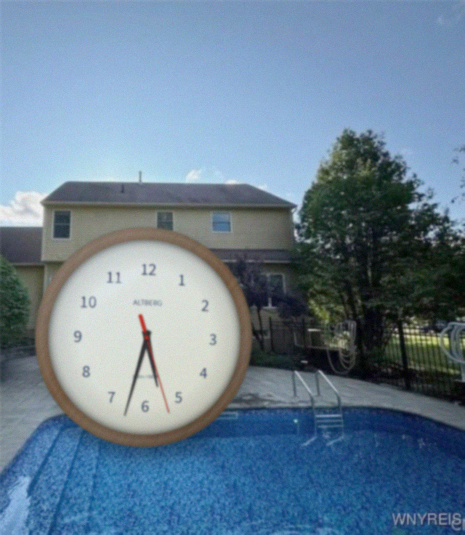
5:32:27
